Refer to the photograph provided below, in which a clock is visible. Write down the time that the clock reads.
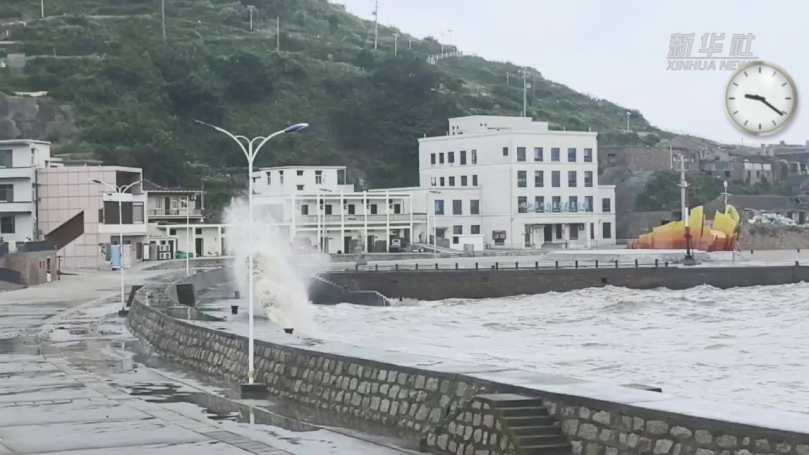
9:21
